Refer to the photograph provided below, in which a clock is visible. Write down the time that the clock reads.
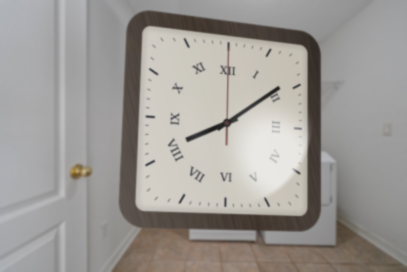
8:09:00
